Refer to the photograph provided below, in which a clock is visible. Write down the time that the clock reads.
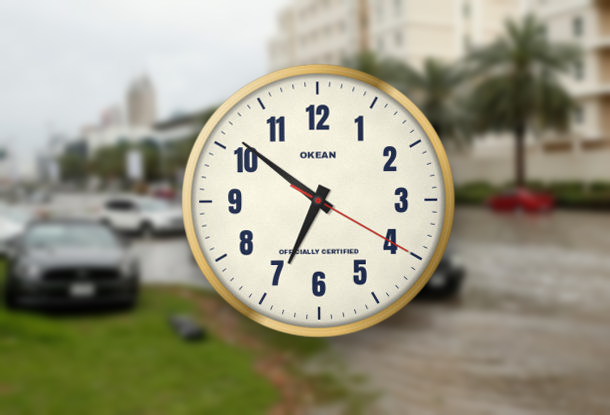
6:51:20
